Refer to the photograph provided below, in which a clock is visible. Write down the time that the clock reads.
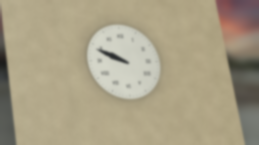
9:49
